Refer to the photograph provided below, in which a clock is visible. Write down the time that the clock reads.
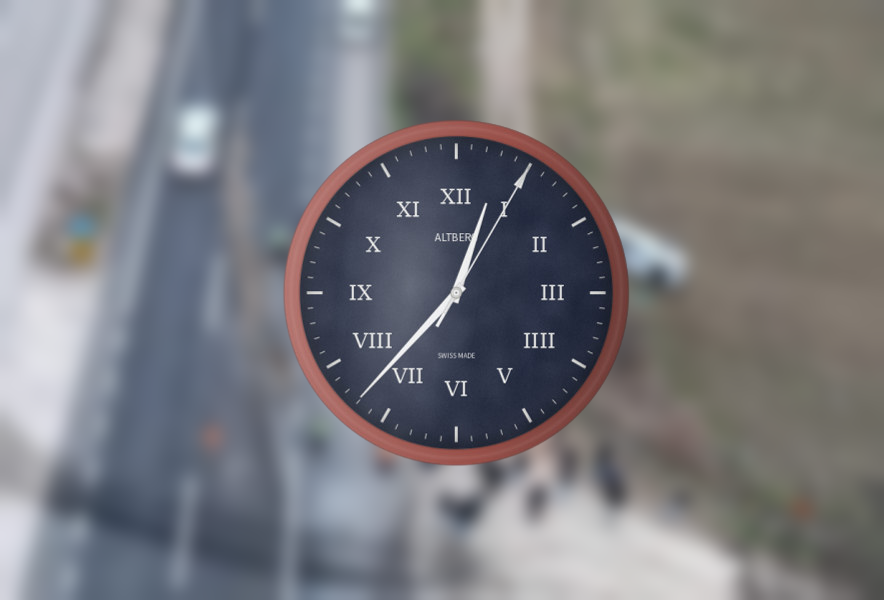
12:37:05
